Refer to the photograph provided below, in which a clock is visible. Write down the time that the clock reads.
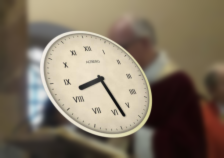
8:28
